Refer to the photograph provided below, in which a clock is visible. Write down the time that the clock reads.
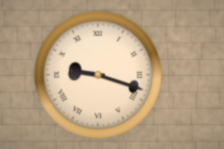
9:18
